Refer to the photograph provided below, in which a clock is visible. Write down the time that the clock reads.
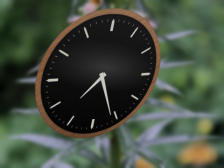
7:26
